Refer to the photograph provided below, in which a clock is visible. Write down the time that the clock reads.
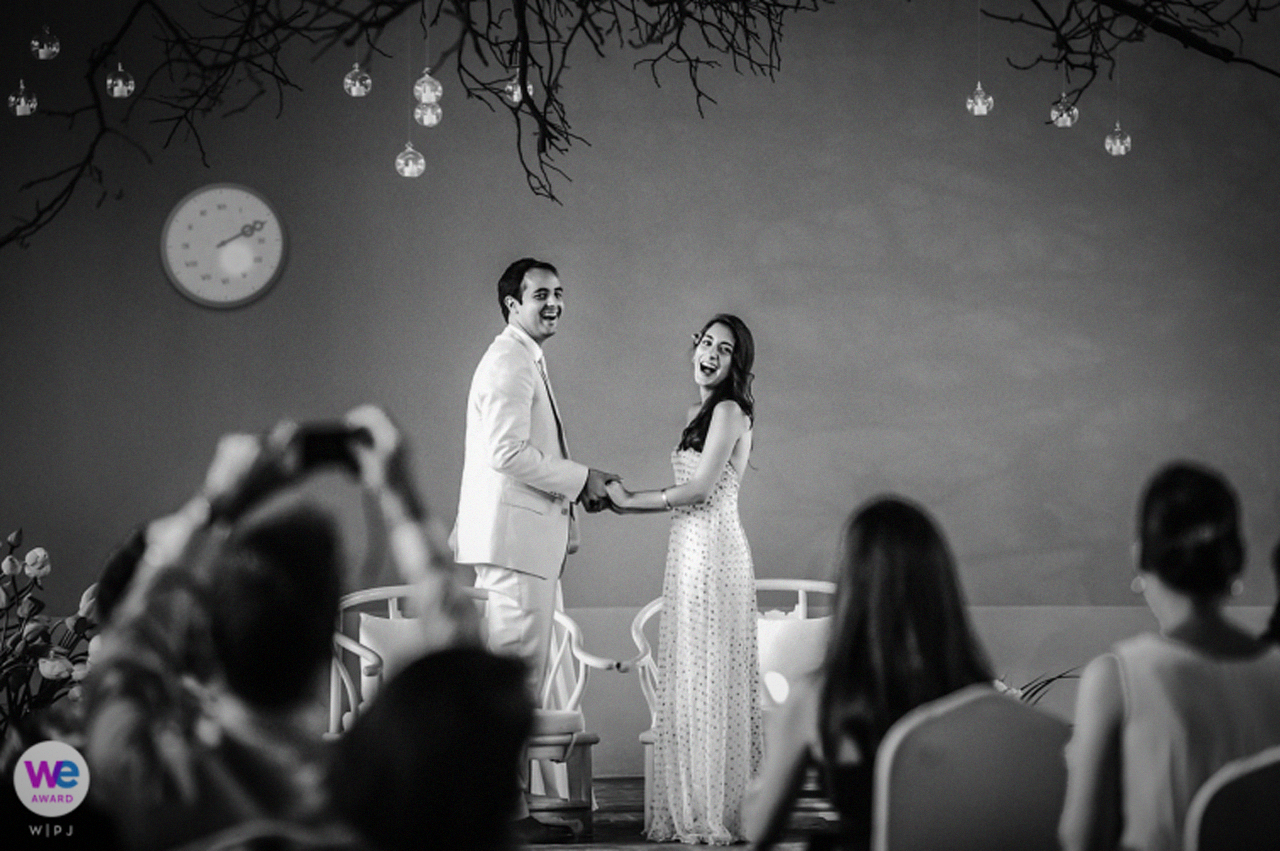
2:11
